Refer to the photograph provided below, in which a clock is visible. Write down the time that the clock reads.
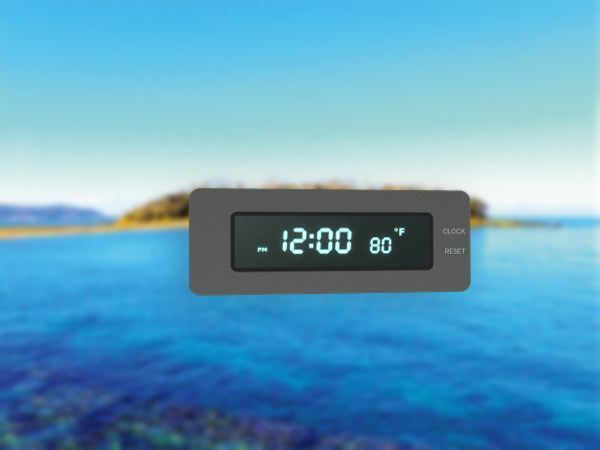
12:00
